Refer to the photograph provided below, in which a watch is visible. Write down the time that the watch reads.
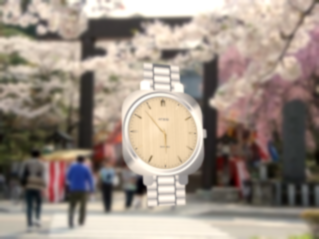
5:53
